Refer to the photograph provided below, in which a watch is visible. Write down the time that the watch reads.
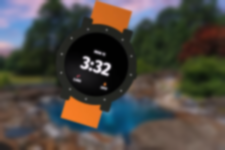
3:32
